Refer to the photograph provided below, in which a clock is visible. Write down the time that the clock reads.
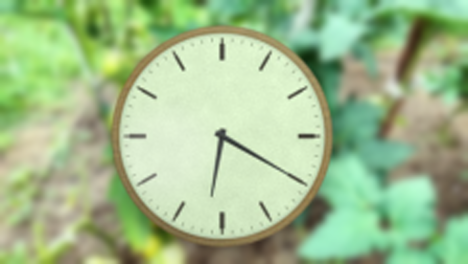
6:20
